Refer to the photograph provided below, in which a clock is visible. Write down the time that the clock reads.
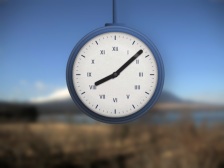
8:08
